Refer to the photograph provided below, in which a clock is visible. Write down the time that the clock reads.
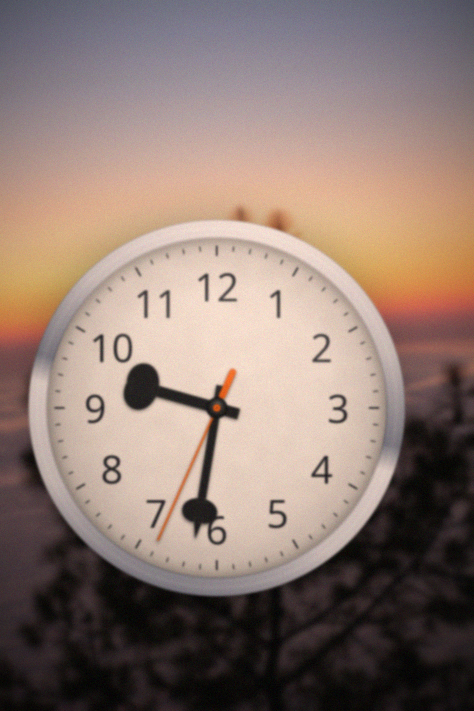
9:31:34
